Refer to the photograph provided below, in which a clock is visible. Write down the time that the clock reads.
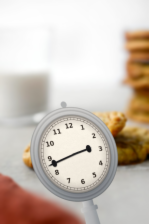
2:43
